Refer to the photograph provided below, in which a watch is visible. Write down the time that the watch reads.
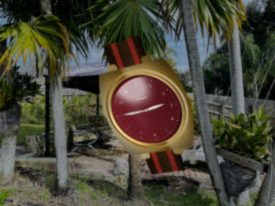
2:45
